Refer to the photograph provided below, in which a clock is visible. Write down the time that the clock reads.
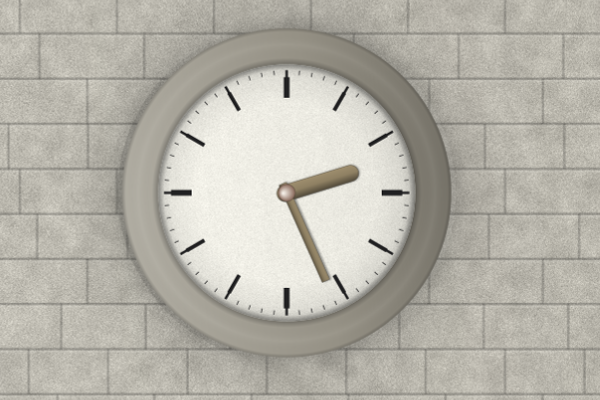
2:26
